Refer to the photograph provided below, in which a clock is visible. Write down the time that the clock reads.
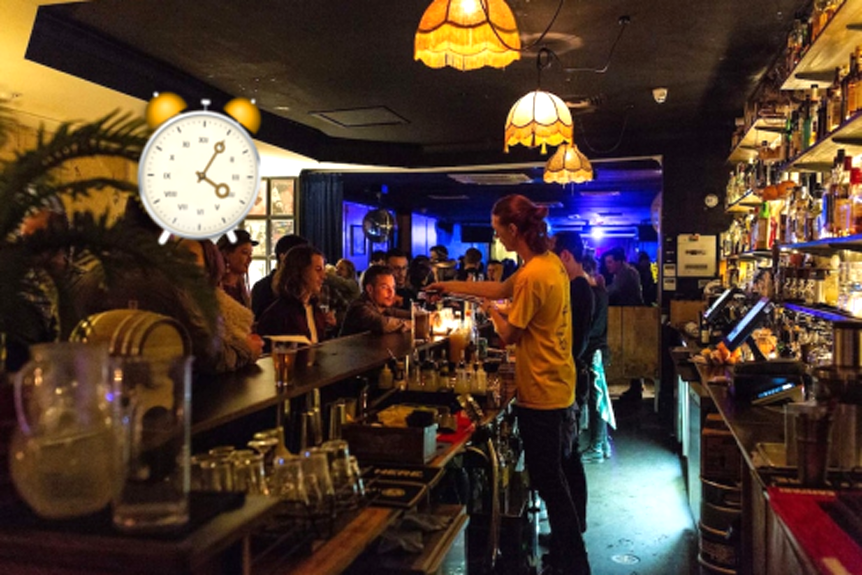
4:05
